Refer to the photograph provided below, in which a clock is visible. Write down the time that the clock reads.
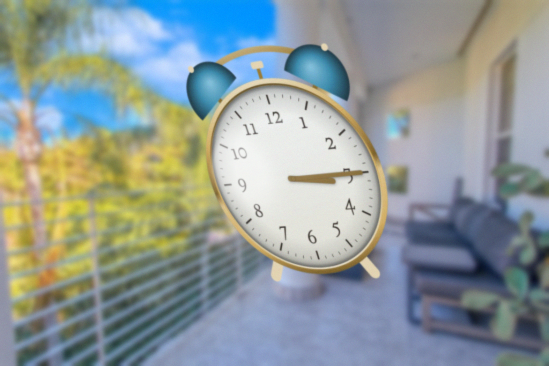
3:15
